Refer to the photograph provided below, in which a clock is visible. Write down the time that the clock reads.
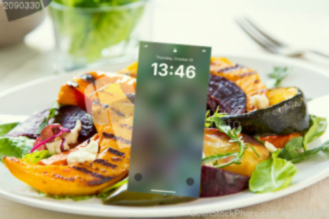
13:46
